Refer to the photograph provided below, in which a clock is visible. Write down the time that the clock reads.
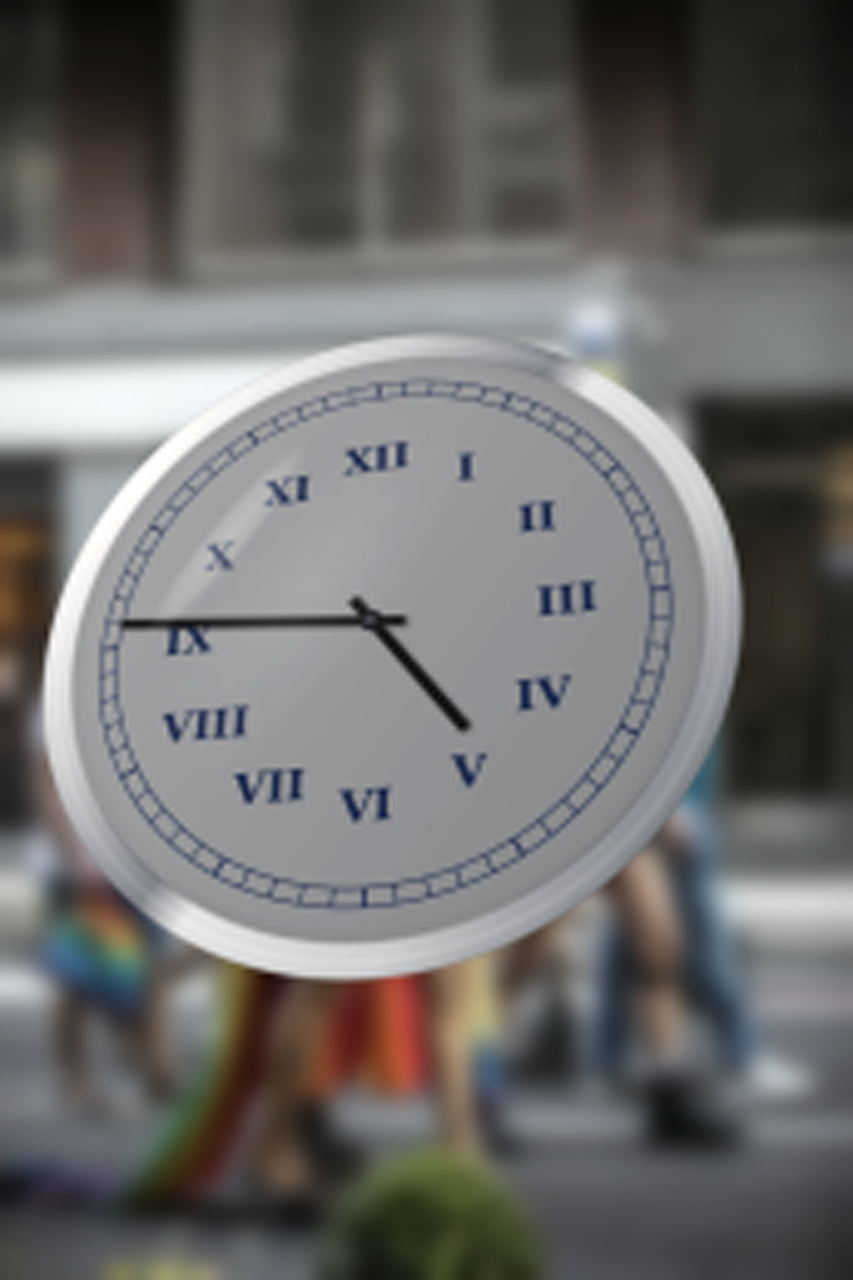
4:46
